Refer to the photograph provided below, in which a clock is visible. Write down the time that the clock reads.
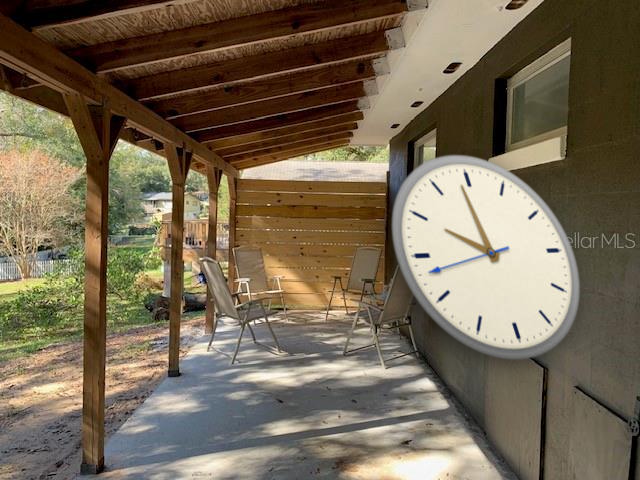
9:58:43
